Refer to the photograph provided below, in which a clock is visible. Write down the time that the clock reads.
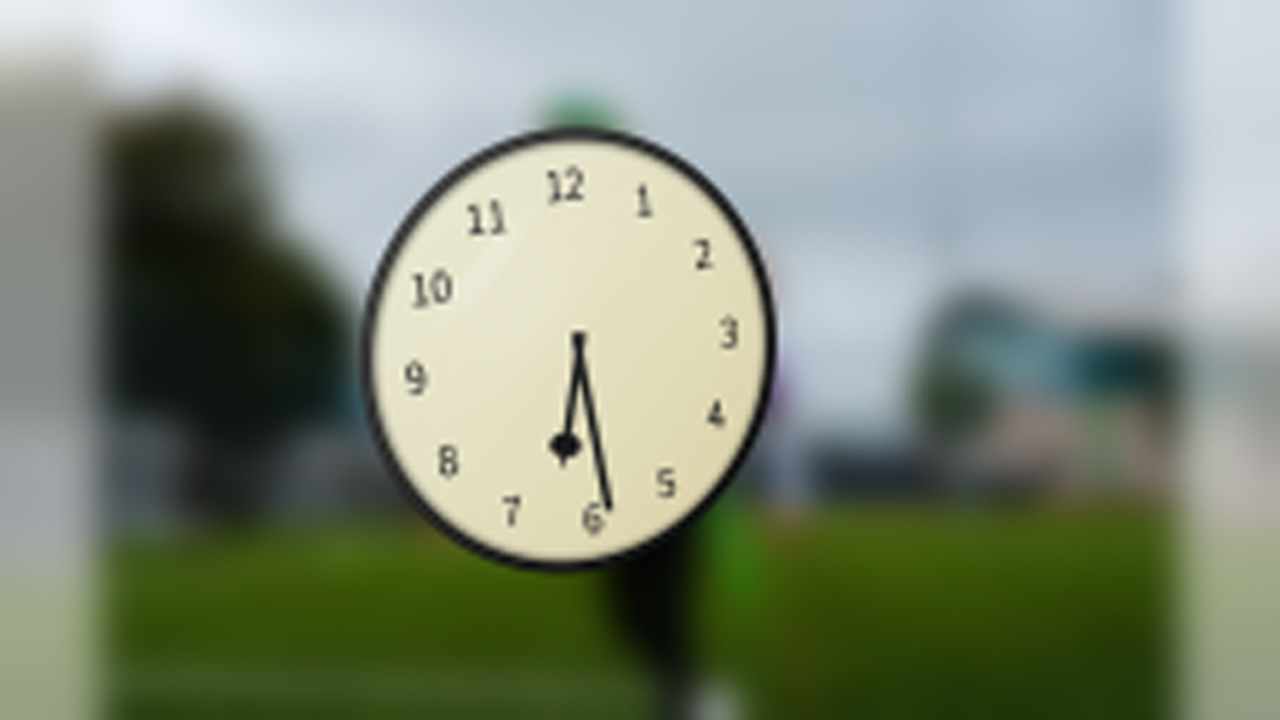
6:29
